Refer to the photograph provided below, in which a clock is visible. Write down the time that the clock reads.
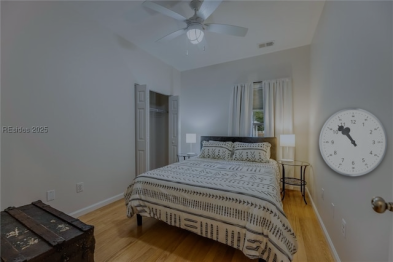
10:53
